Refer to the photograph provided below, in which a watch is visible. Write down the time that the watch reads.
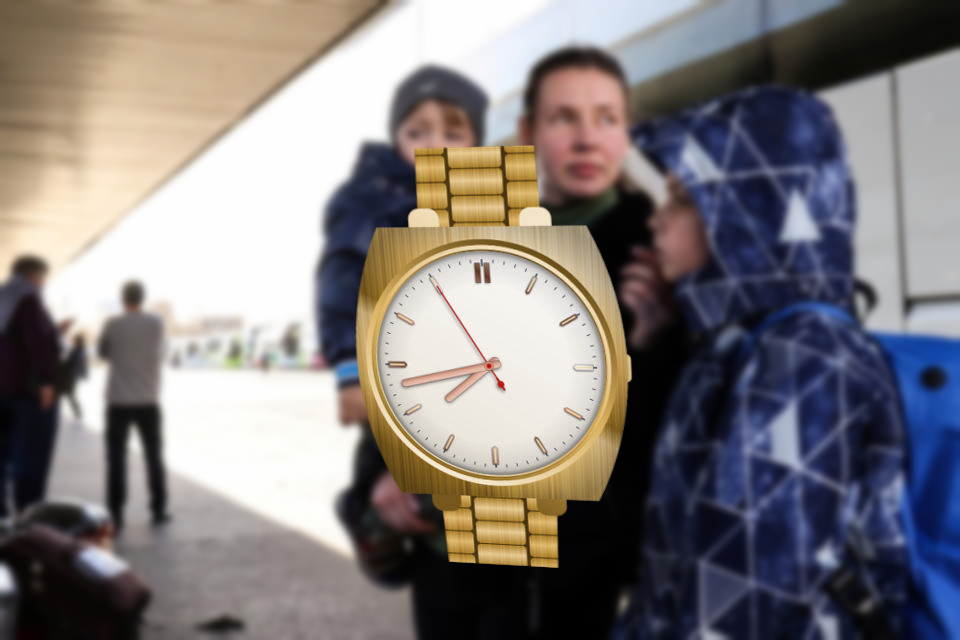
7:42:55
